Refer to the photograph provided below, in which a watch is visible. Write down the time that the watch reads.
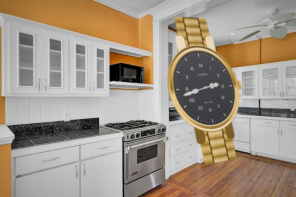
2:43
